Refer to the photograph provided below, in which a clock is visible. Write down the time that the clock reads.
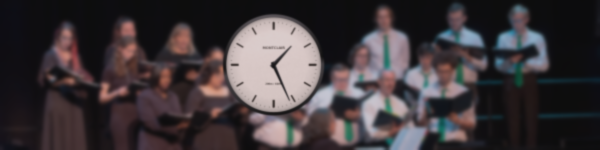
1:26
